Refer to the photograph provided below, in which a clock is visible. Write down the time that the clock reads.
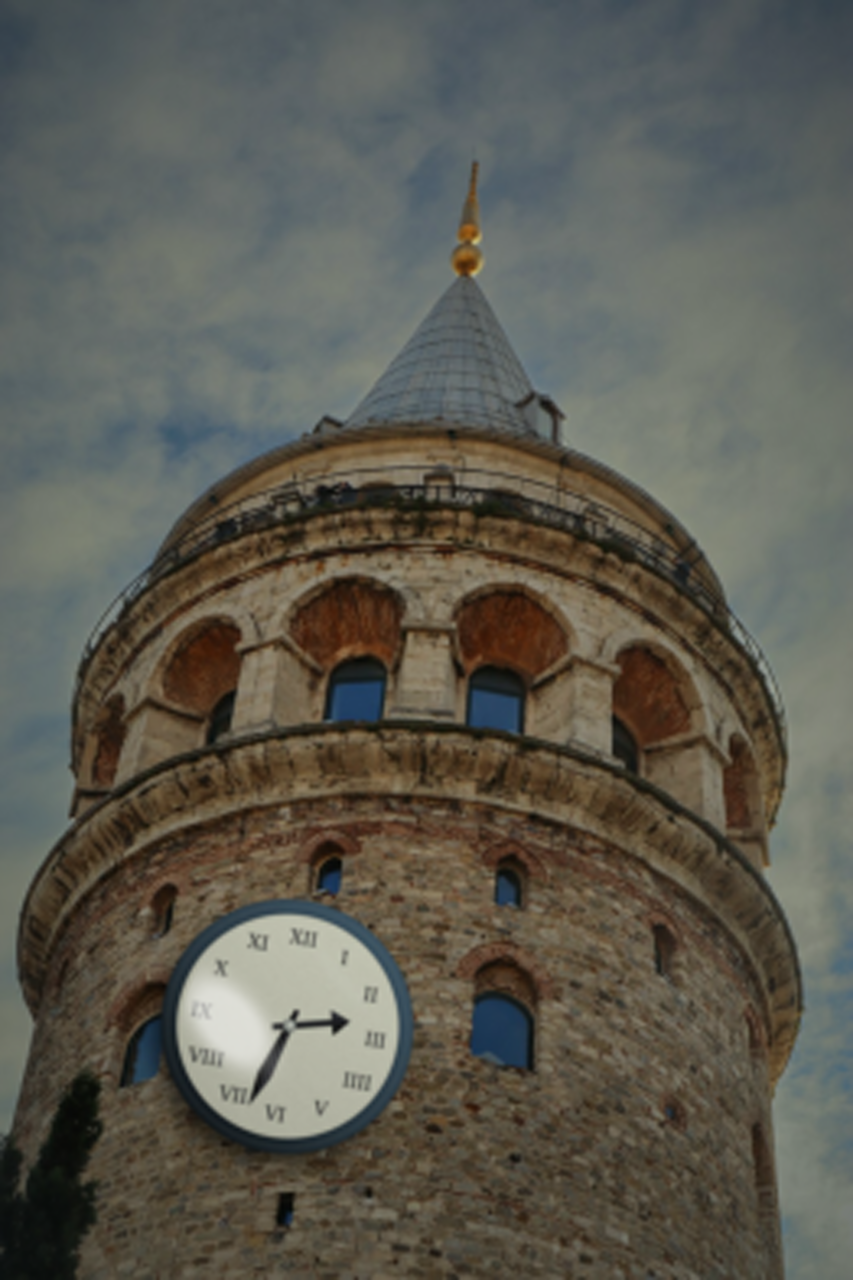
2:33
